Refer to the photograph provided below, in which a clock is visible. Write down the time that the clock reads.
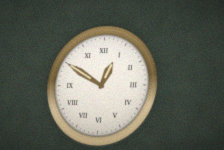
12:50
